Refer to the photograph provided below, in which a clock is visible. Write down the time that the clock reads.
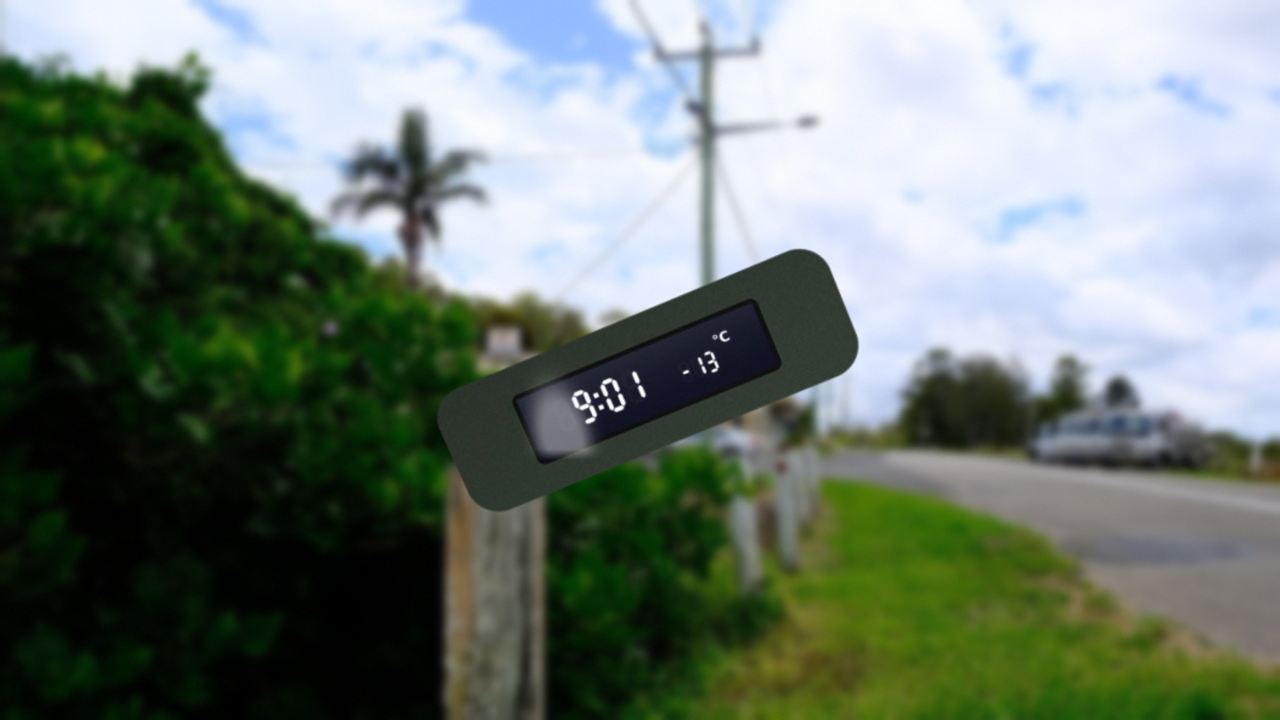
9:01
